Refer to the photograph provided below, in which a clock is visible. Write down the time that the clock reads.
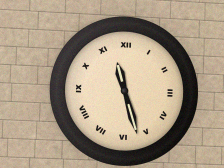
11:27
